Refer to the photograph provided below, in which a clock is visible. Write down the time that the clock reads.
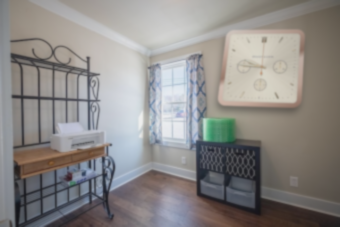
9:46
